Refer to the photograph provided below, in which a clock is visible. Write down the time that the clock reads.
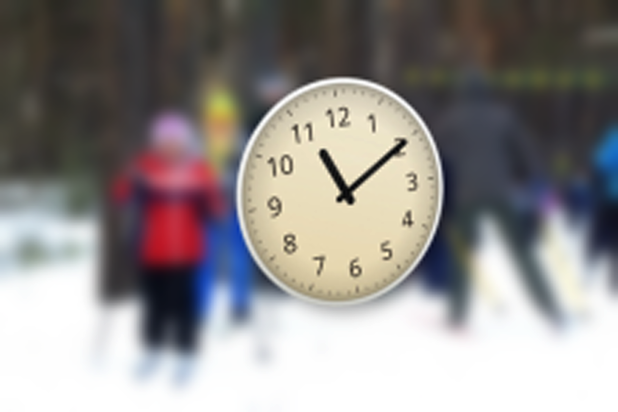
11:10
